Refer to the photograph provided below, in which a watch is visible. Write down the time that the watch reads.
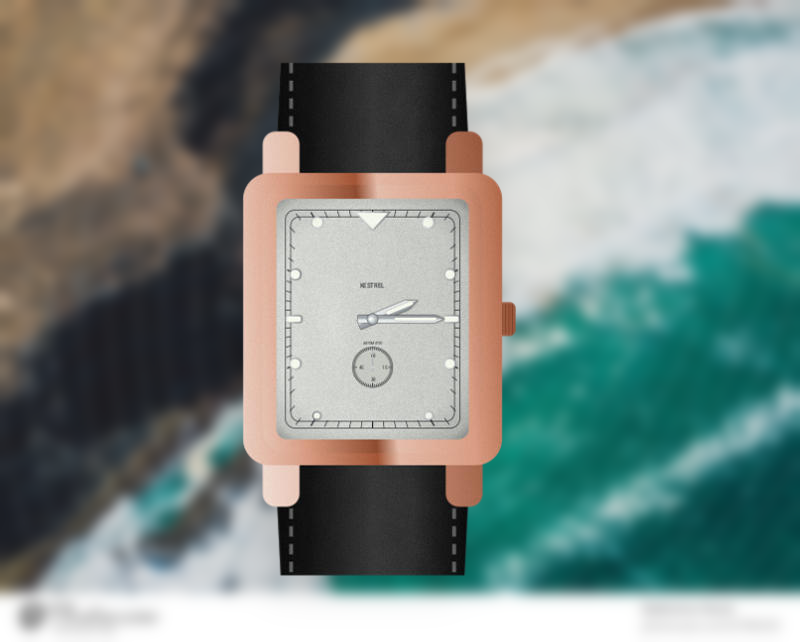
2:15
